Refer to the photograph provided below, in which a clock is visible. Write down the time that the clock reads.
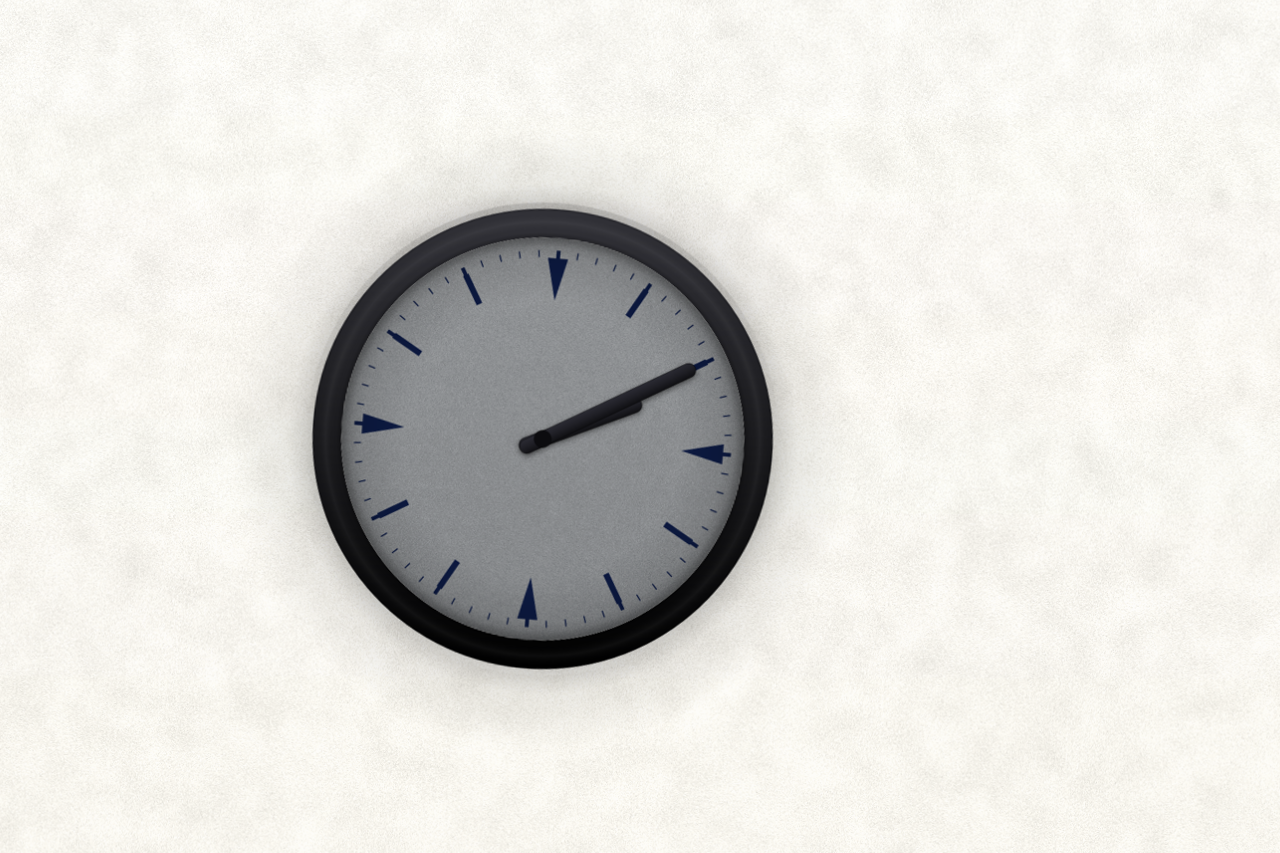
2:10
